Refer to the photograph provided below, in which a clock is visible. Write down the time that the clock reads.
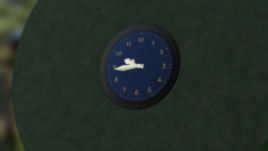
9:44
